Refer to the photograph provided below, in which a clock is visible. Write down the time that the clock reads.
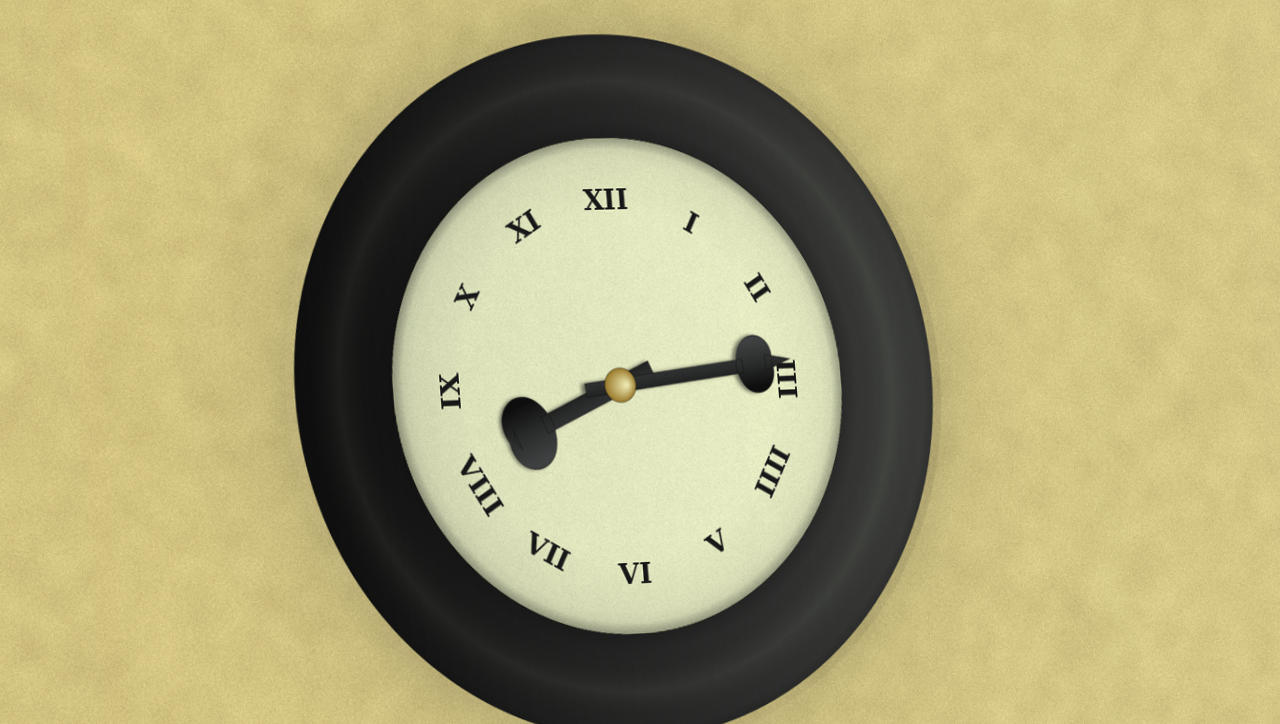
8:14
